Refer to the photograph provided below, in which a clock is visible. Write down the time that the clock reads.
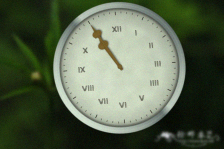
10:55
